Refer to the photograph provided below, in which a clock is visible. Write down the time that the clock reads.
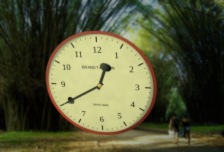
12:40
